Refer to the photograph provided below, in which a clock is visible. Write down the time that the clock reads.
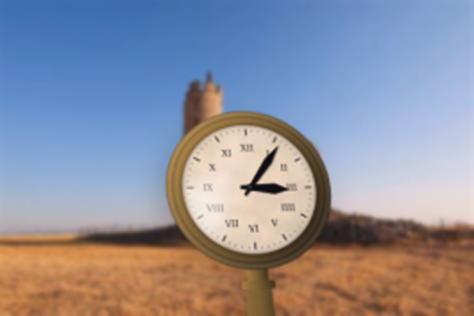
3:06
